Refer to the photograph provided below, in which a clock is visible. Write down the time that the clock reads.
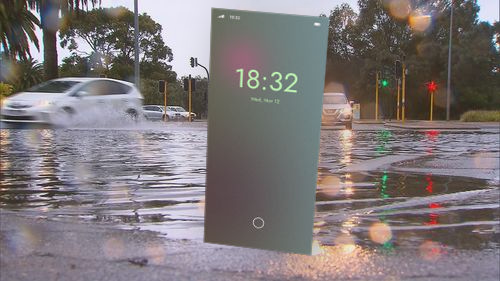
18:32
